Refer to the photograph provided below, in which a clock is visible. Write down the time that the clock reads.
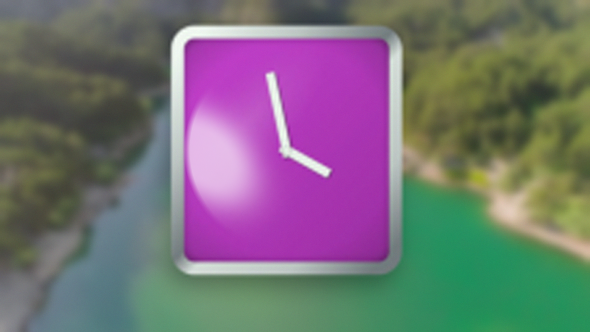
3:58
